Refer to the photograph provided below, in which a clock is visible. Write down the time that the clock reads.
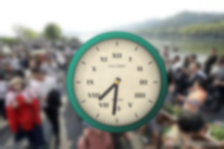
7:31
